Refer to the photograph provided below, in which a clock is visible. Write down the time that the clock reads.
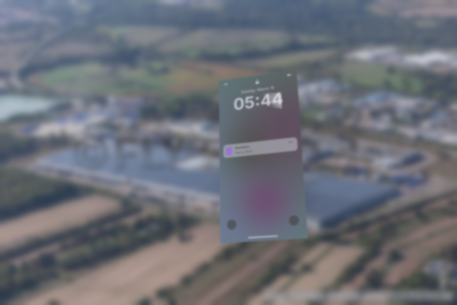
5:44
